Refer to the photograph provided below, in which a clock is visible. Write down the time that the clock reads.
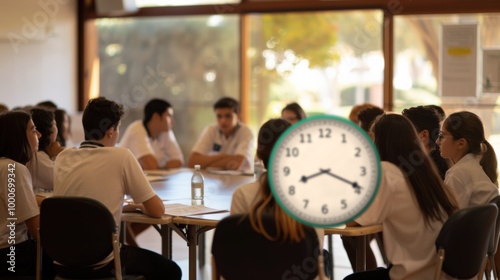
8:19
